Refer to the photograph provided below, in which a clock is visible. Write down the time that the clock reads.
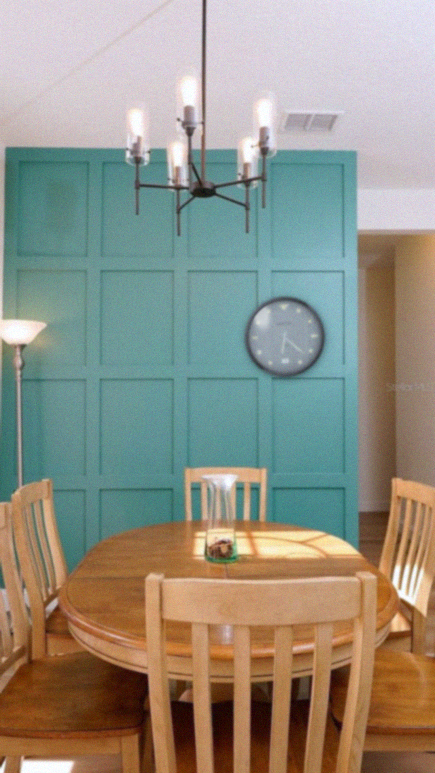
6:22
